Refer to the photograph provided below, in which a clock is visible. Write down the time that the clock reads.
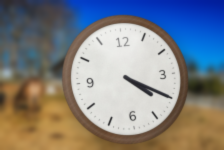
4:20
